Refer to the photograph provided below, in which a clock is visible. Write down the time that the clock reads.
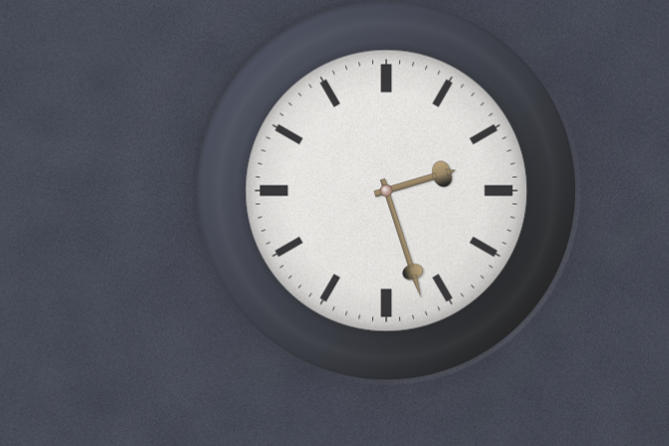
2:27
